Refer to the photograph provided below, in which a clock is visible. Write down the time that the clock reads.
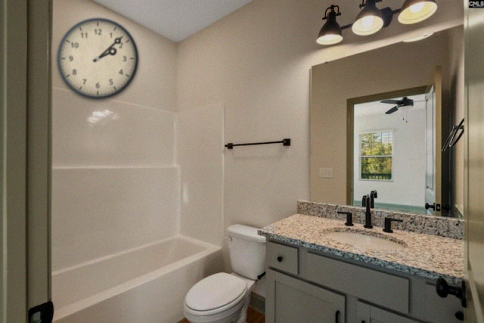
2:08
